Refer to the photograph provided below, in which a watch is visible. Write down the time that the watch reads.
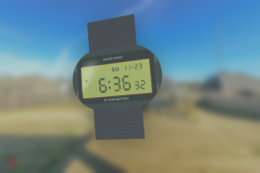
6:36:32
